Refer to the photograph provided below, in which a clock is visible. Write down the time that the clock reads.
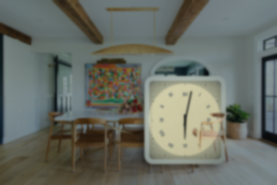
6:02
